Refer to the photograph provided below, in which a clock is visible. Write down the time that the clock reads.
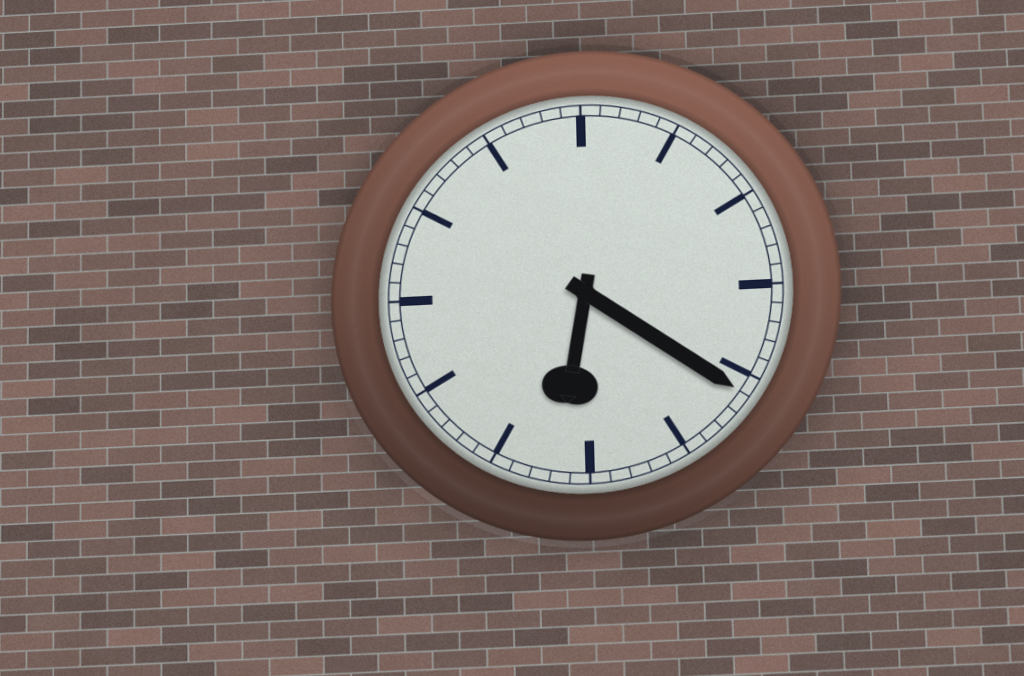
6:21
